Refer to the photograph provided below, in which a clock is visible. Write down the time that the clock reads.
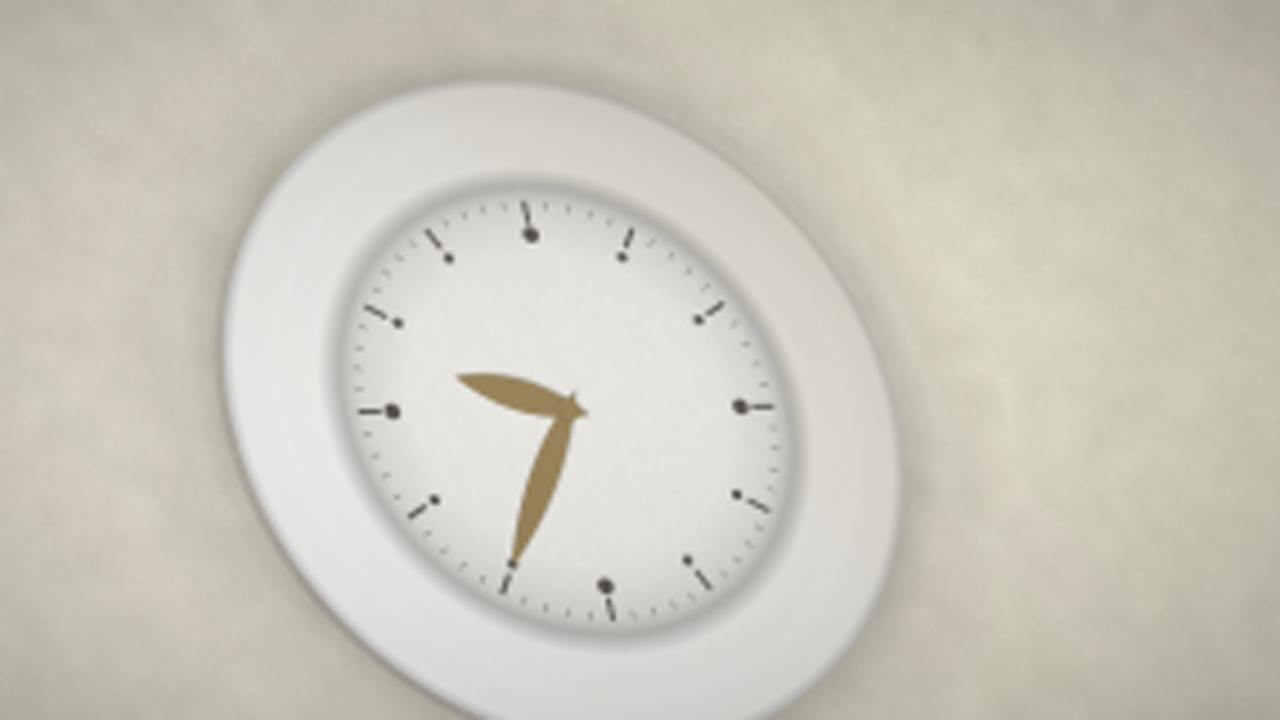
9:35
